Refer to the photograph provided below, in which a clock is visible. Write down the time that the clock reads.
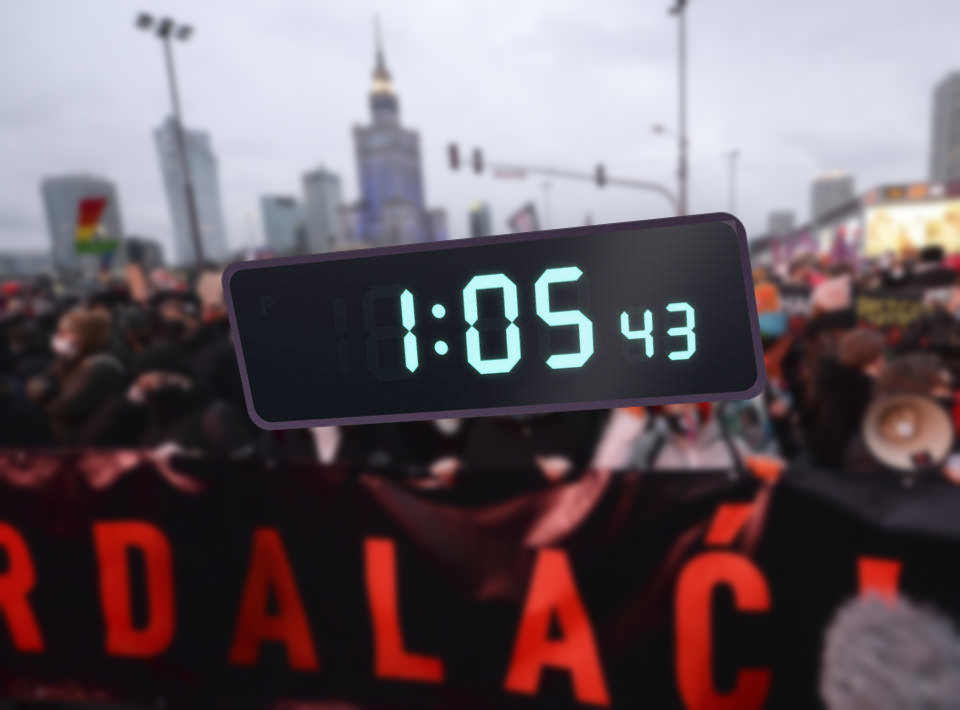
1:05:43
